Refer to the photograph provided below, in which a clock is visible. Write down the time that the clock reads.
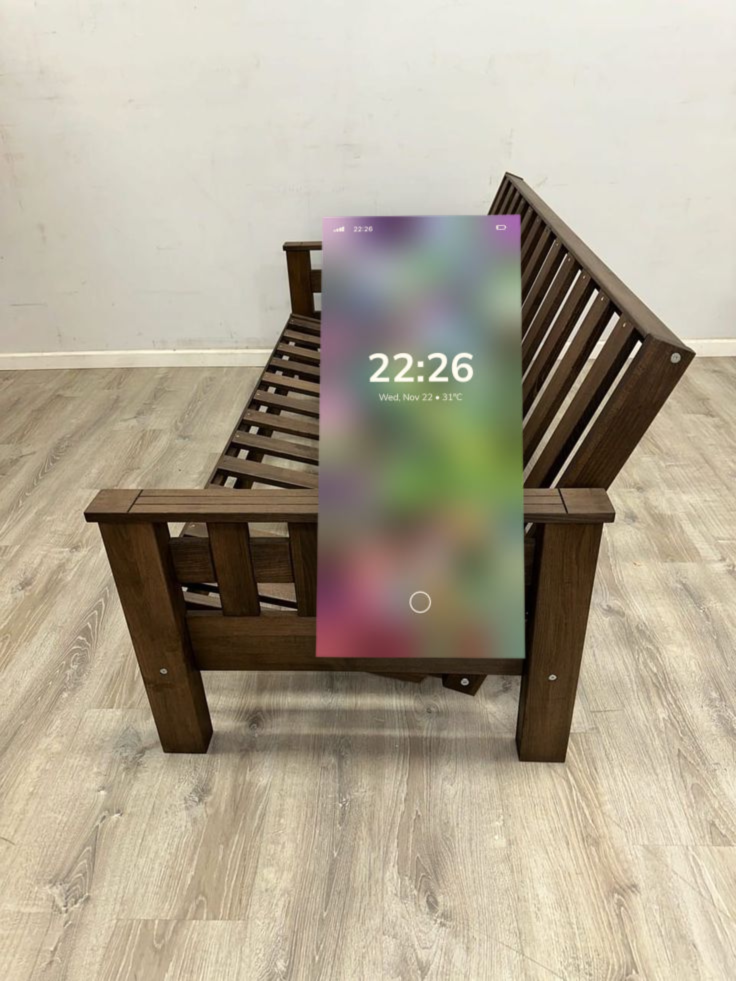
22:26
